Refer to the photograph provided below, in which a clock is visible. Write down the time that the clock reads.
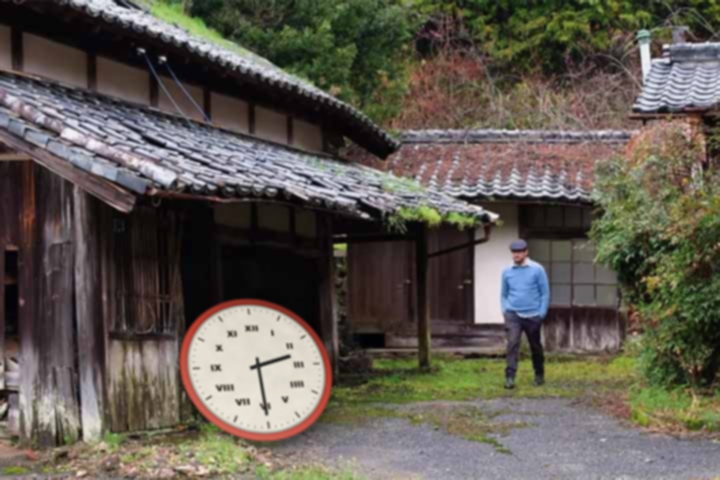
2:30
